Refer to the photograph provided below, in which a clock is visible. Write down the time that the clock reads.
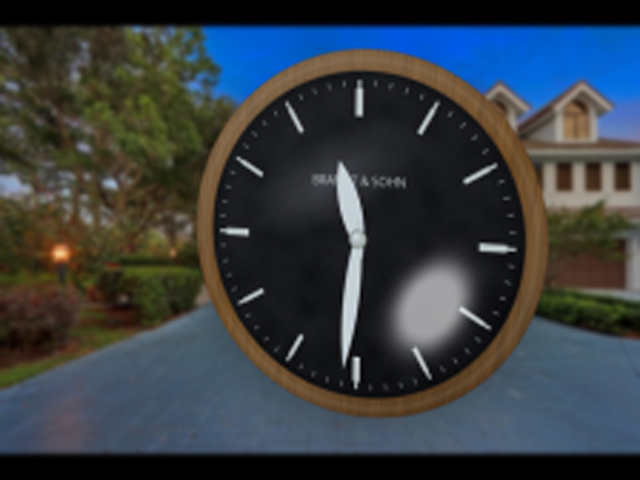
11:31
